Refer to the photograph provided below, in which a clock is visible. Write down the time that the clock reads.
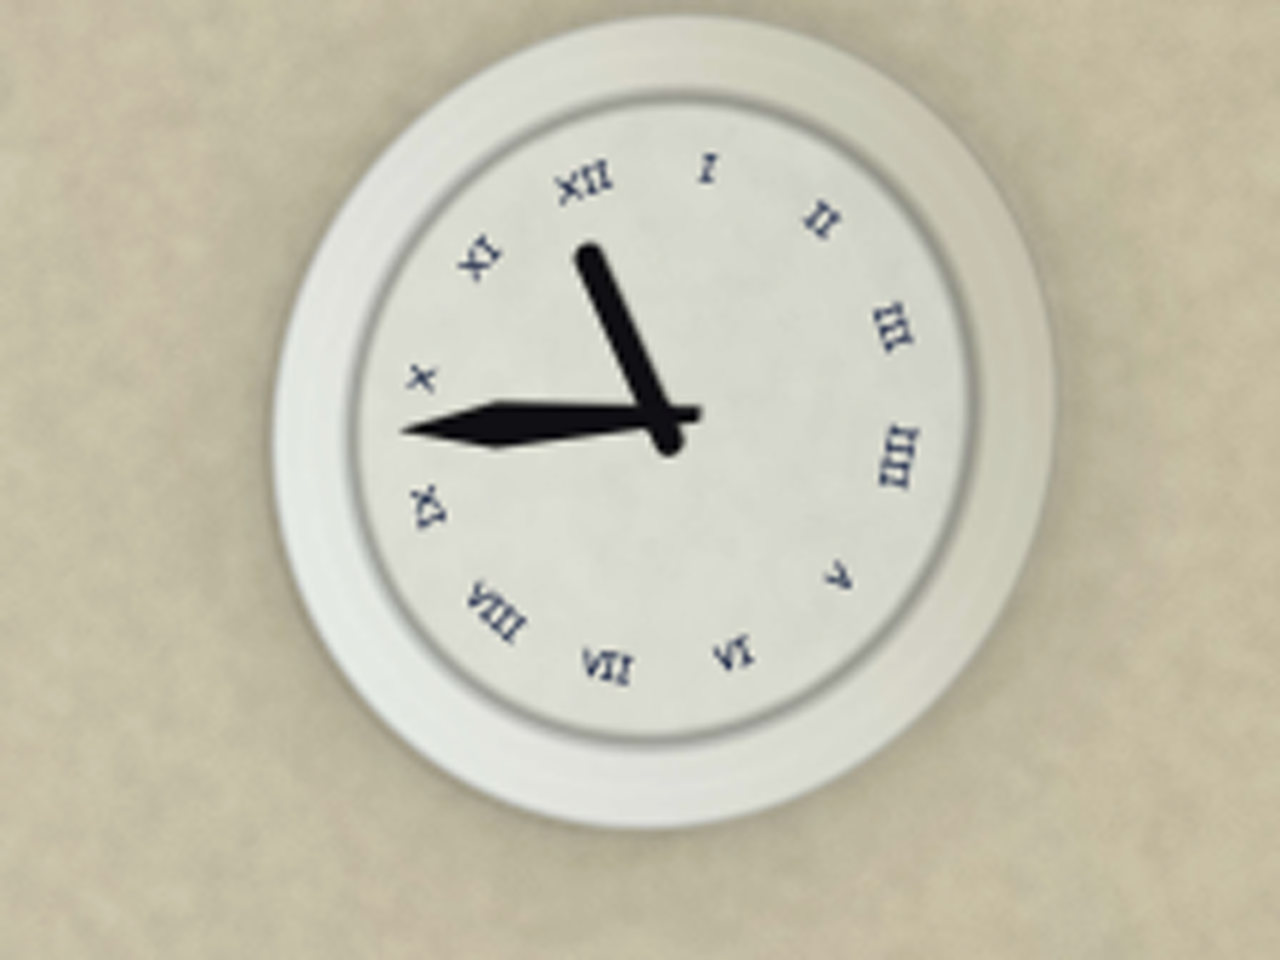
11:48
